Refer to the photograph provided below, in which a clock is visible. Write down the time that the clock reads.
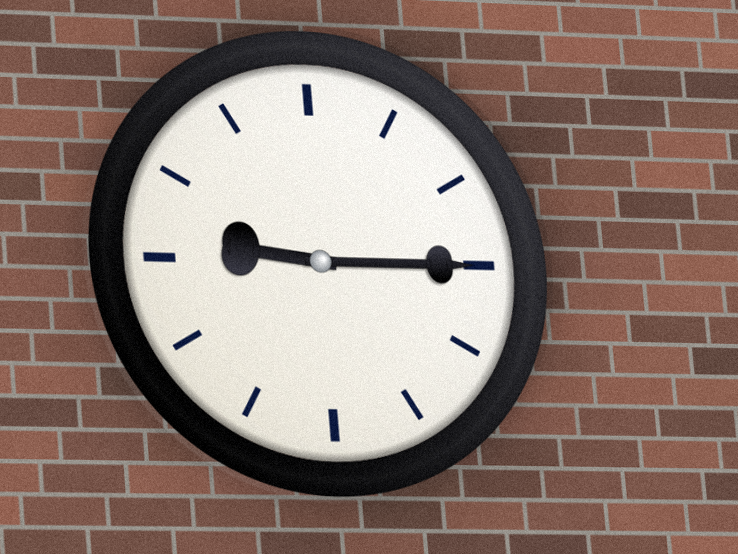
9:15
